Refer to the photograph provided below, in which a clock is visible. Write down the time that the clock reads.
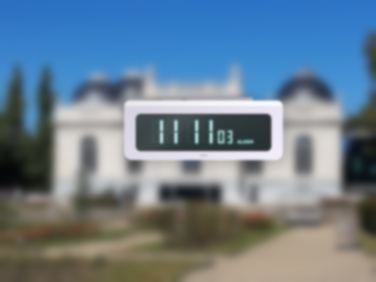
11:11:03
